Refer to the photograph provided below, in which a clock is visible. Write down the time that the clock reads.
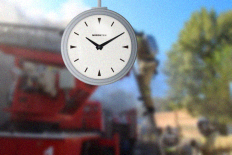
10:10
